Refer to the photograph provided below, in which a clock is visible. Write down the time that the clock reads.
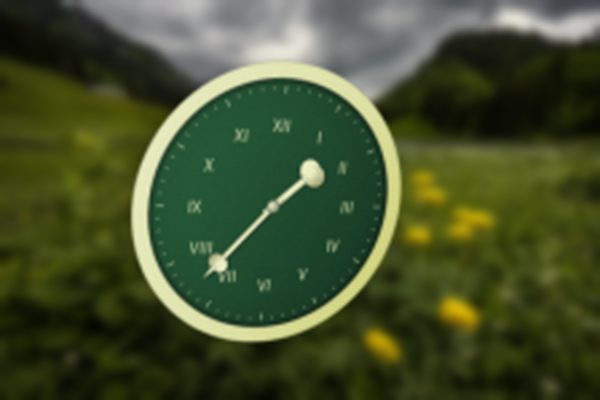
1:37
